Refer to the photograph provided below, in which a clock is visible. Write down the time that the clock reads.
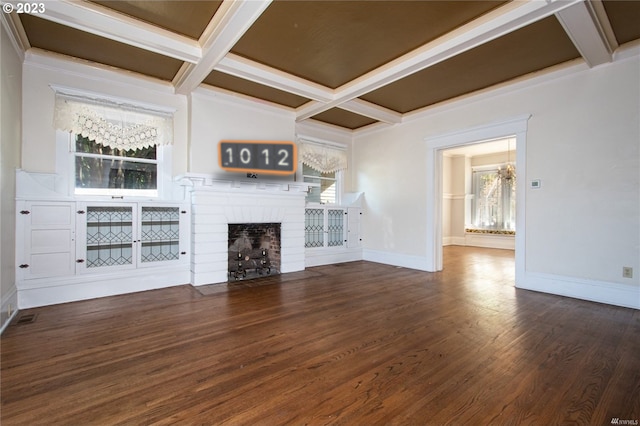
10:12
